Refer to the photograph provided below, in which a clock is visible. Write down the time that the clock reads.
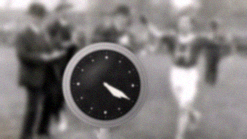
4:20
